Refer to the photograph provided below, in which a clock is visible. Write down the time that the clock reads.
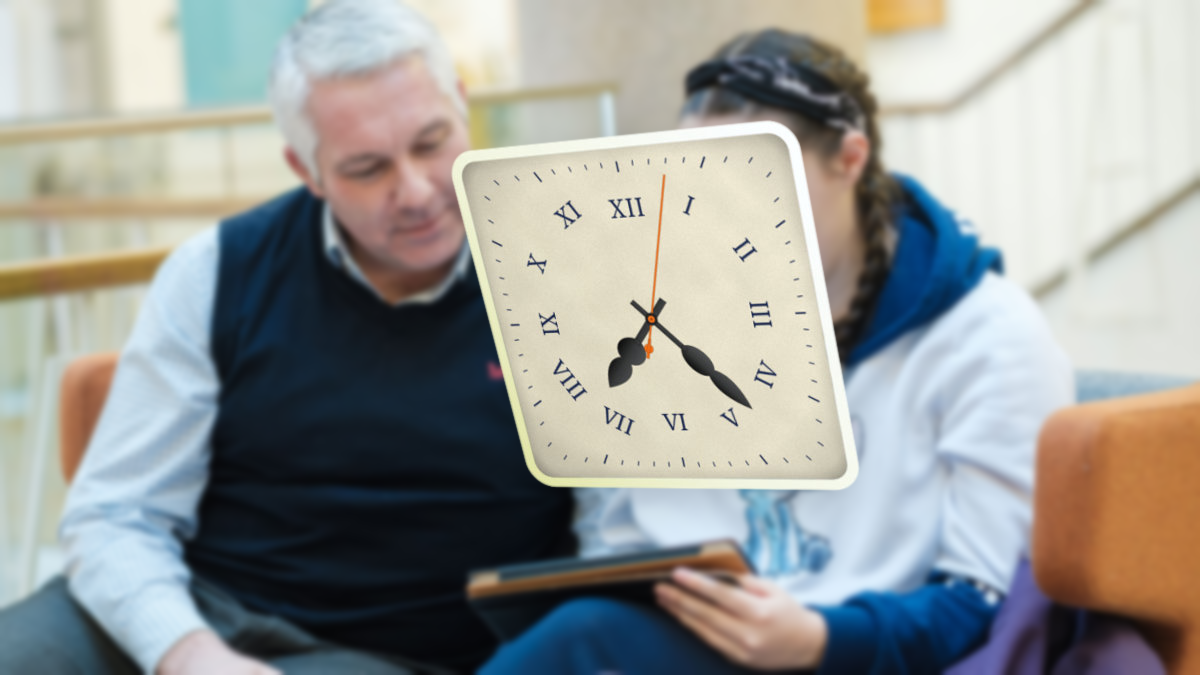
7:23:03
